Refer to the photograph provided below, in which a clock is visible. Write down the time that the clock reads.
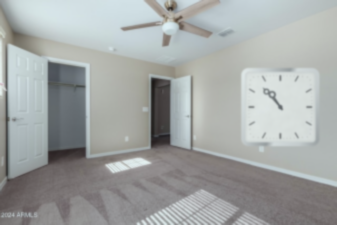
10:53
